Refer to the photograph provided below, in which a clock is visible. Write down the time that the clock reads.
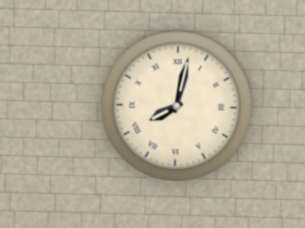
8:02
